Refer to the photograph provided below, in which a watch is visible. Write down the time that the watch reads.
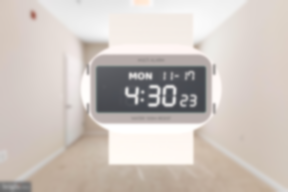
4:30:23
